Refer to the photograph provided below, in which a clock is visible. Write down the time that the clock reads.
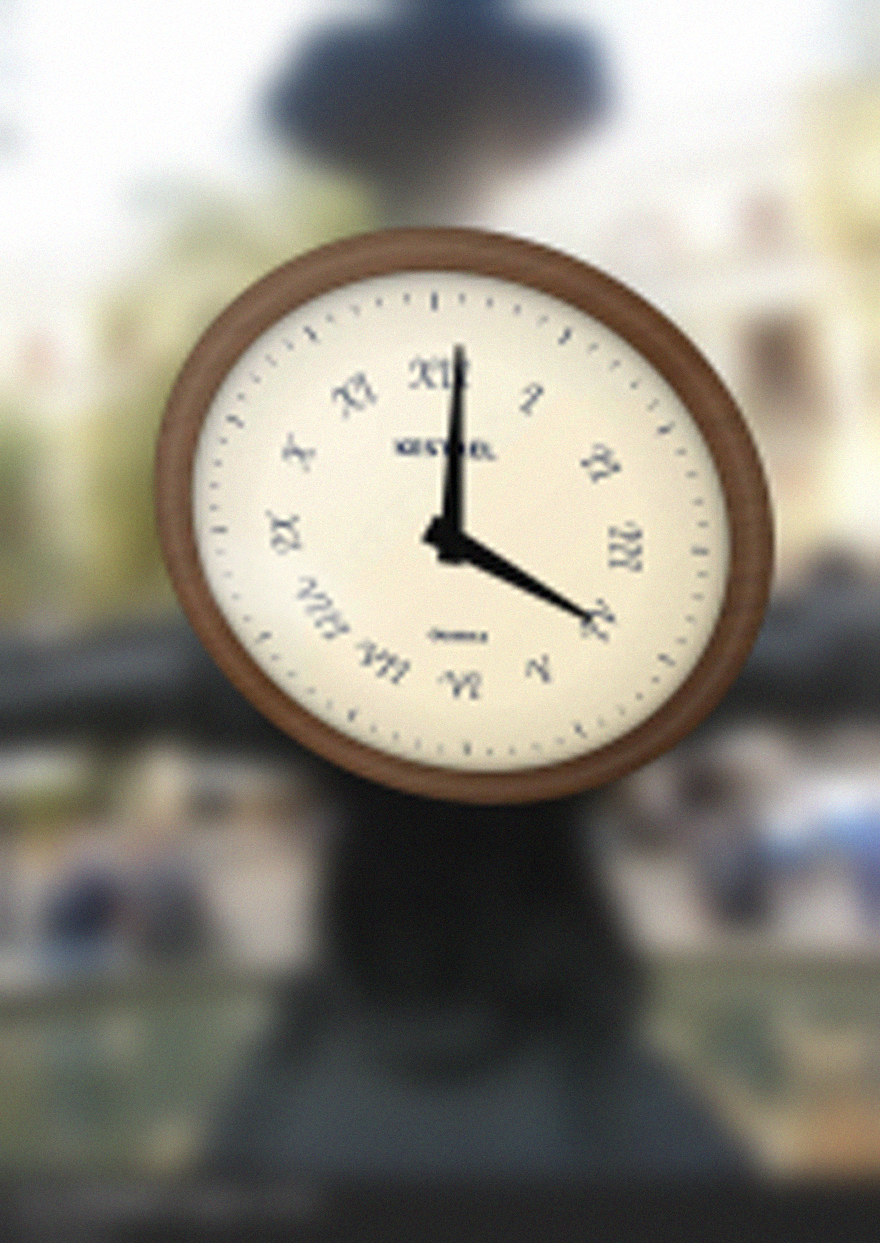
4:01
